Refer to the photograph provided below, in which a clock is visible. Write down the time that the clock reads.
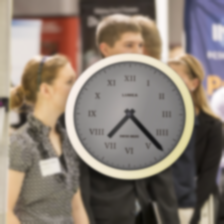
7:23
